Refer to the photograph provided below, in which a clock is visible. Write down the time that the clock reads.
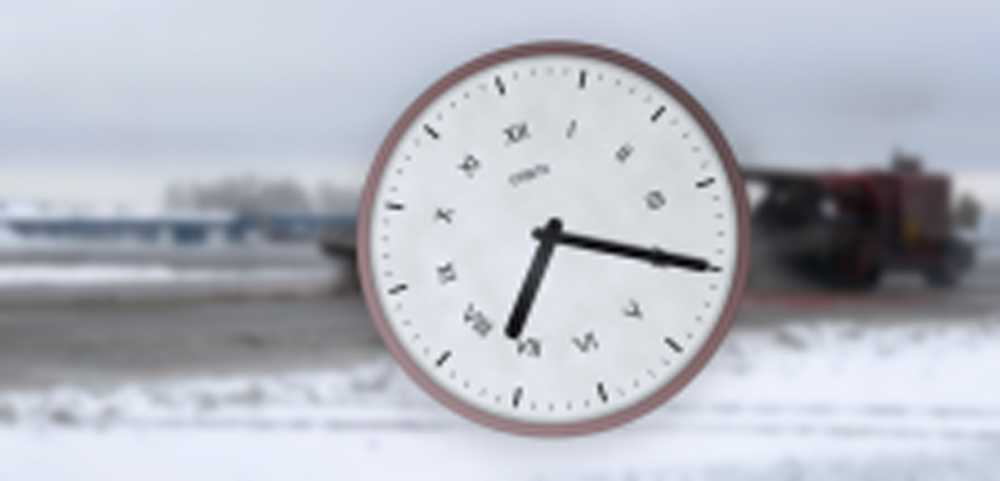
7:20
